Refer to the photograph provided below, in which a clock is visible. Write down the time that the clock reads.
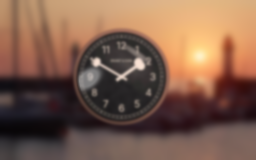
1:50
